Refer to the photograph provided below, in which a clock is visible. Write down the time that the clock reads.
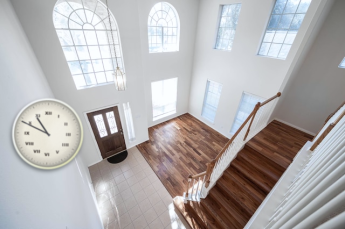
10:49
